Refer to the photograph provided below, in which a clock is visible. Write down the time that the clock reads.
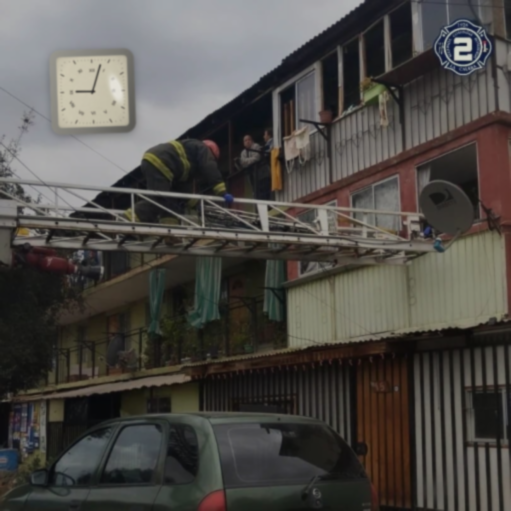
9:03
